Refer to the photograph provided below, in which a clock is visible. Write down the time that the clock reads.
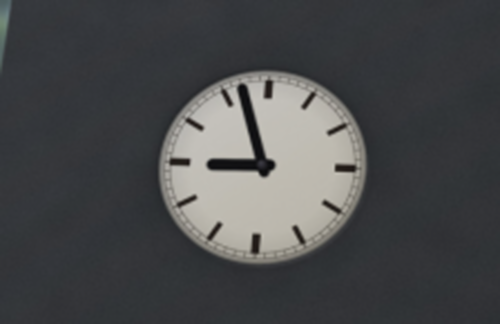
8:57
